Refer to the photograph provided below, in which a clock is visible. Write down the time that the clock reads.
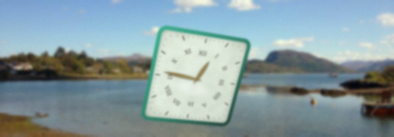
12:46
